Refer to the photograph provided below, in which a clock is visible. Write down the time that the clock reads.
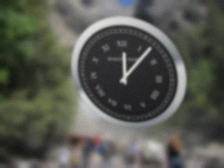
12:07
